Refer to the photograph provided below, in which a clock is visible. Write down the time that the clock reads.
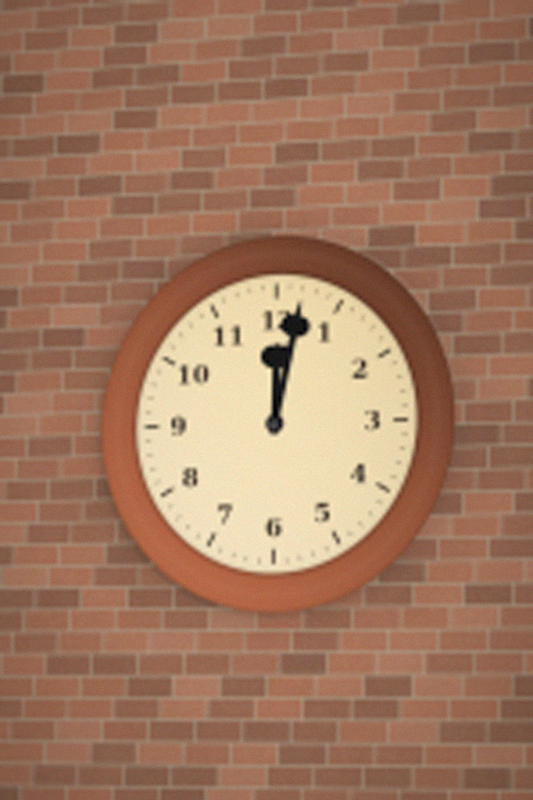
12:02
